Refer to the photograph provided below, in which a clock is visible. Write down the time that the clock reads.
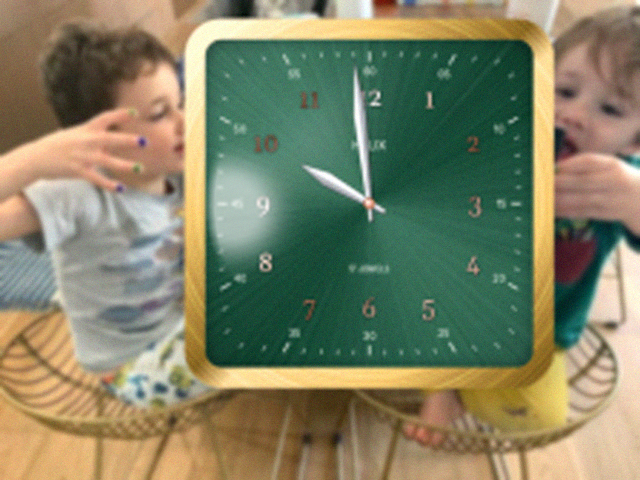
9:59
